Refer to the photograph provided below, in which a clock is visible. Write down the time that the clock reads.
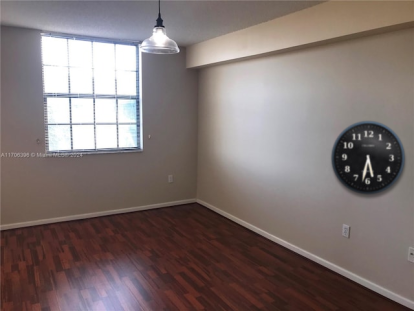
5:32
